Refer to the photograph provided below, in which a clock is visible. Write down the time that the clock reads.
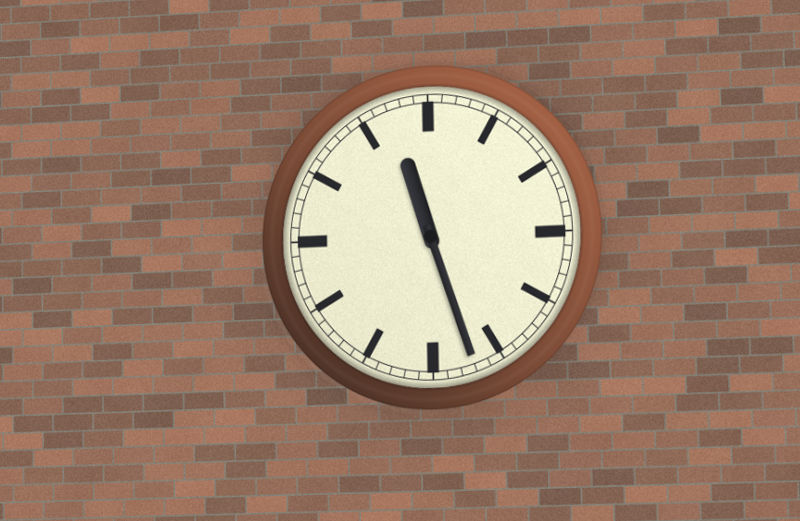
11:27
